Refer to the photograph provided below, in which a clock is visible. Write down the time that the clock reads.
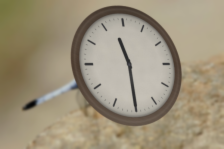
11:30
